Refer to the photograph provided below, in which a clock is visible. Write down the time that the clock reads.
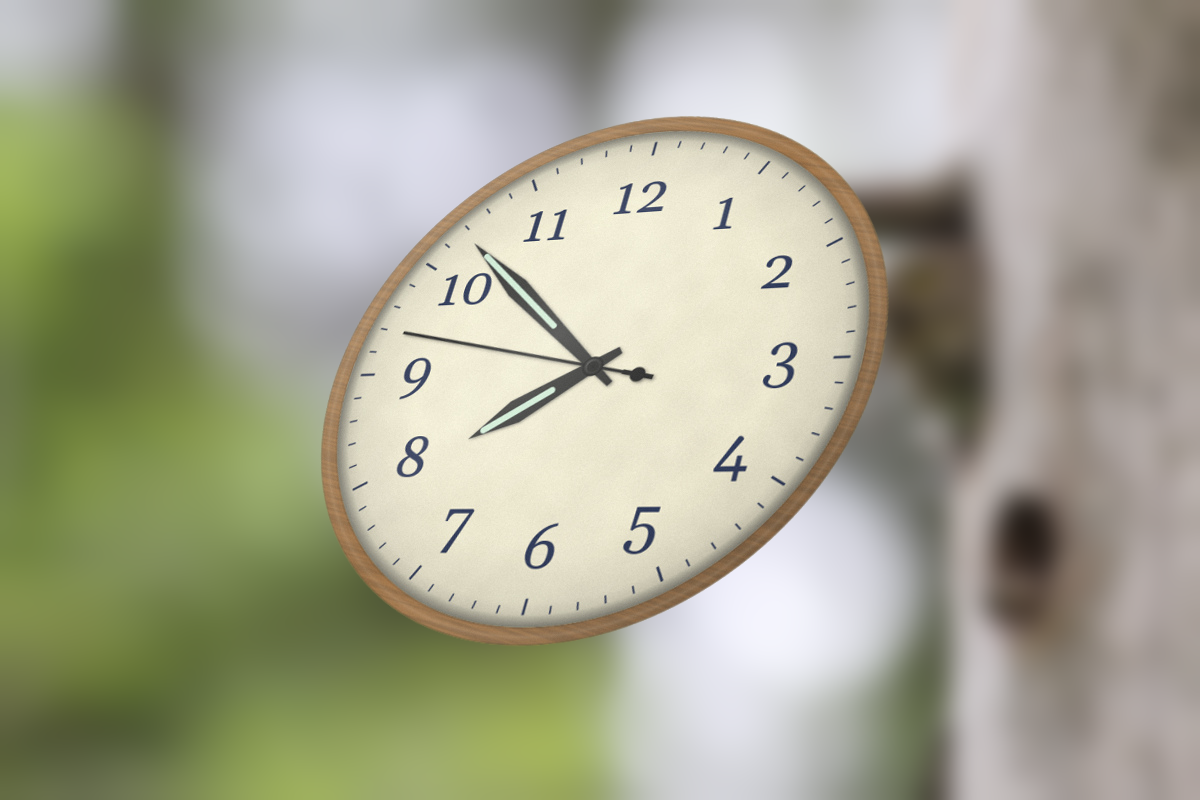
7:51:47
